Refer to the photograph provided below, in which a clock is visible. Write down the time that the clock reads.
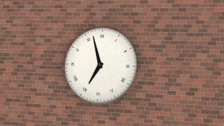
6:57
